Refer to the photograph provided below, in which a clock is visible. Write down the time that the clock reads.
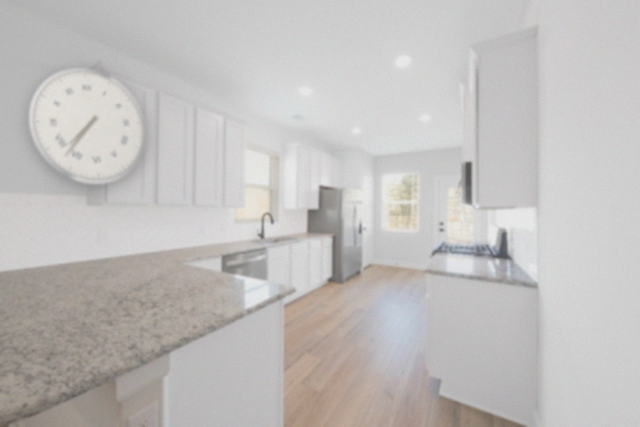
7:37
